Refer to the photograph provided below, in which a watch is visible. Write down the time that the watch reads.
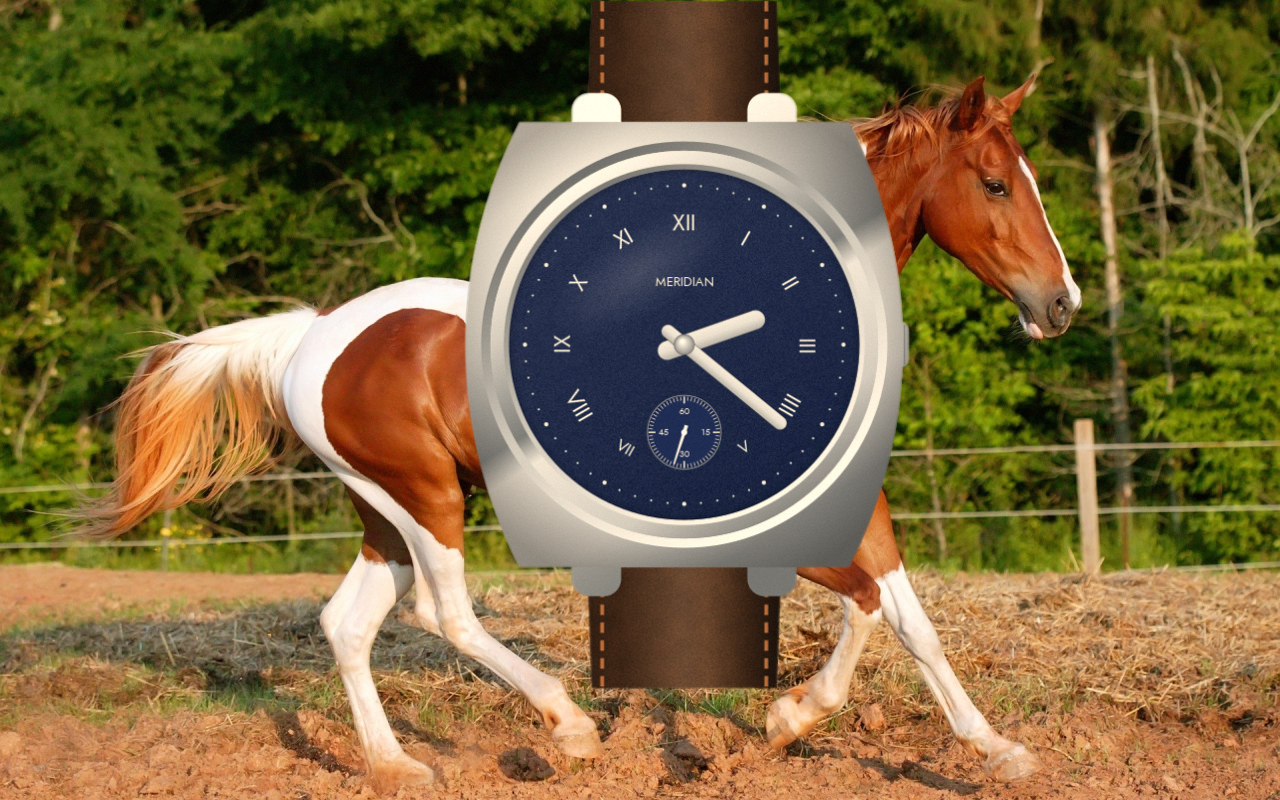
2:21:33
